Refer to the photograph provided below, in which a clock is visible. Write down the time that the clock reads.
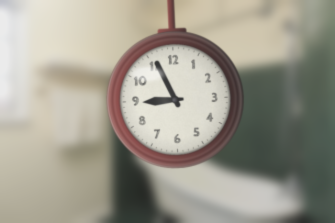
8:56
